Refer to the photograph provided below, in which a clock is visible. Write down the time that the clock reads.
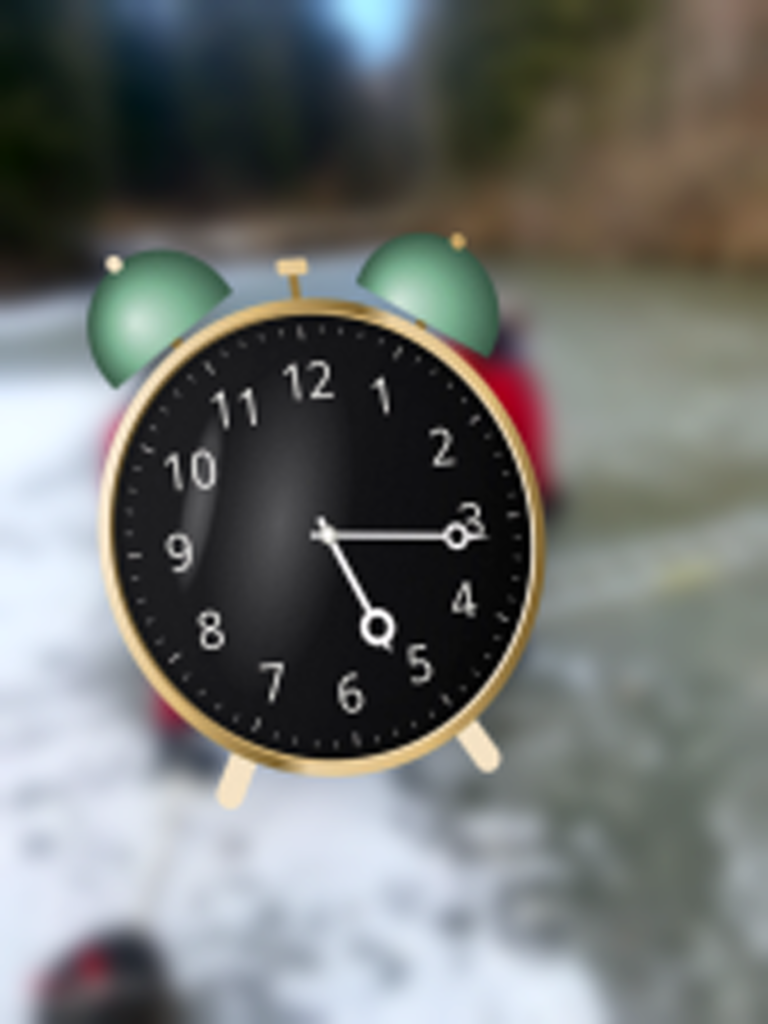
5:16
